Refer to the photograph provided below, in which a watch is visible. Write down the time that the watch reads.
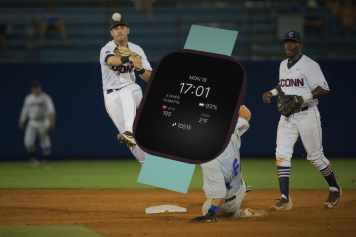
17:01
